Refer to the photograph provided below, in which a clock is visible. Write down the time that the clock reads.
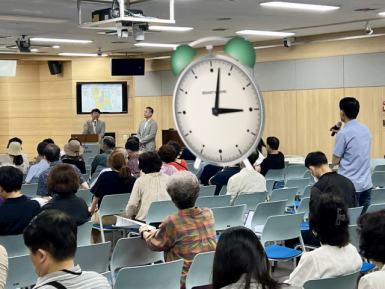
3:02
